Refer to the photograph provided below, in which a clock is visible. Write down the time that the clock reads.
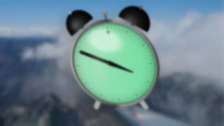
3:49
